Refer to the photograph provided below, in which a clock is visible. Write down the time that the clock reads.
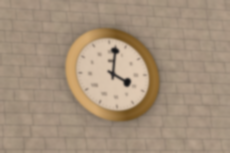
4:02
